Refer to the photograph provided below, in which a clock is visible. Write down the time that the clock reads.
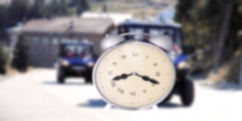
8:19
